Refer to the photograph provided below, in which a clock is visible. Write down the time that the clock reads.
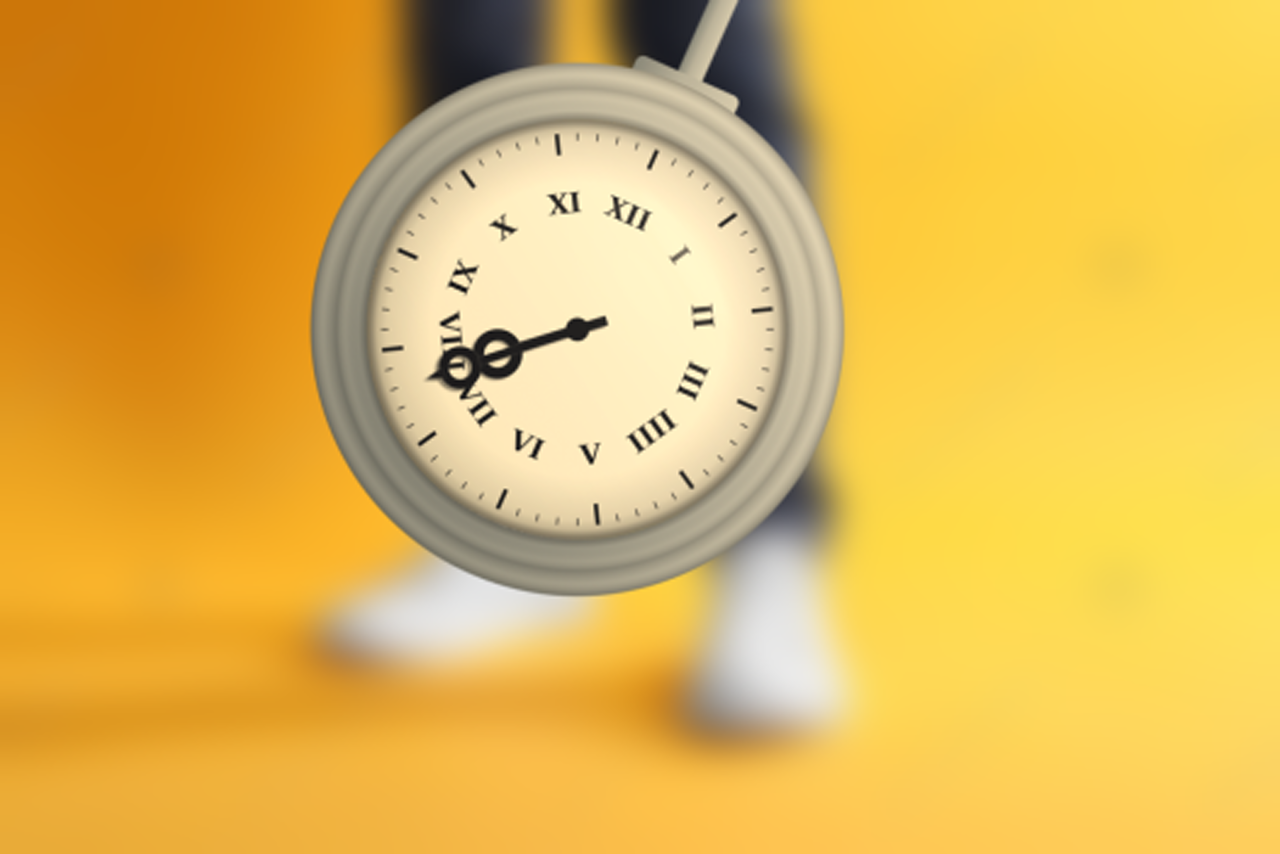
7:38
